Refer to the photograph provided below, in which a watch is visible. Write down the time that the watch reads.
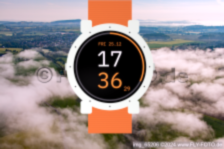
17:36
